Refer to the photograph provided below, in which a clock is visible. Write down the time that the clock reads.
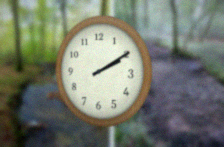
2:10
